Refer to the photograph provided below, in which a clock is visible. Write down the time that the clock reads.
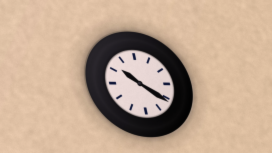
10:21
